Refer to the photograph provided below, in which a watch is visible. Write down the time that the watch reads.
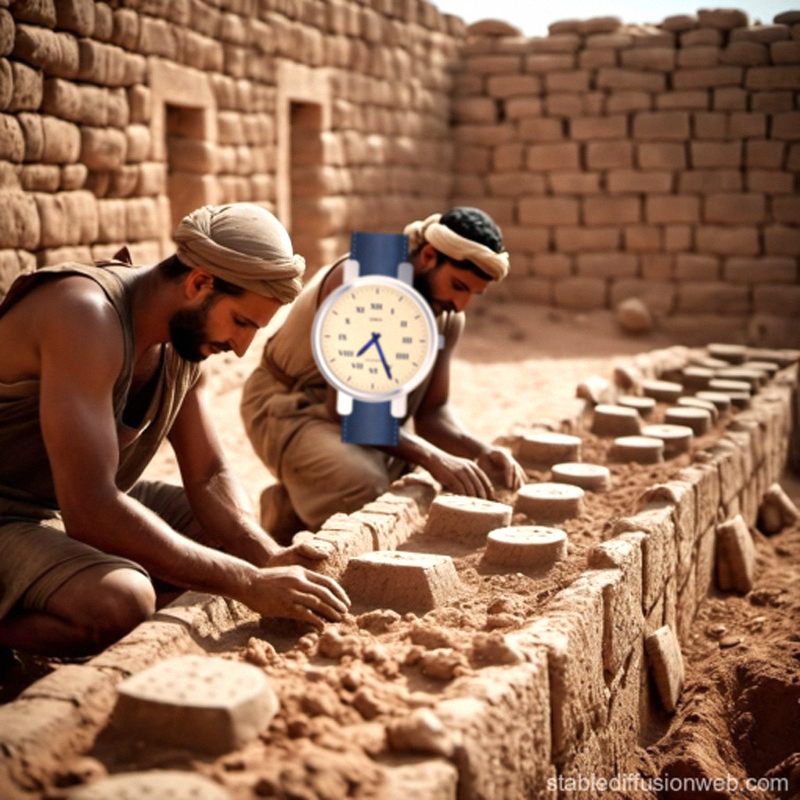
7:26
